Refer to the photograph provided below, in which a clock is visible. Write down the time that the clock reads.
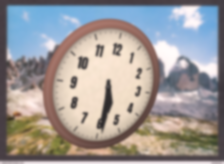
5:29
